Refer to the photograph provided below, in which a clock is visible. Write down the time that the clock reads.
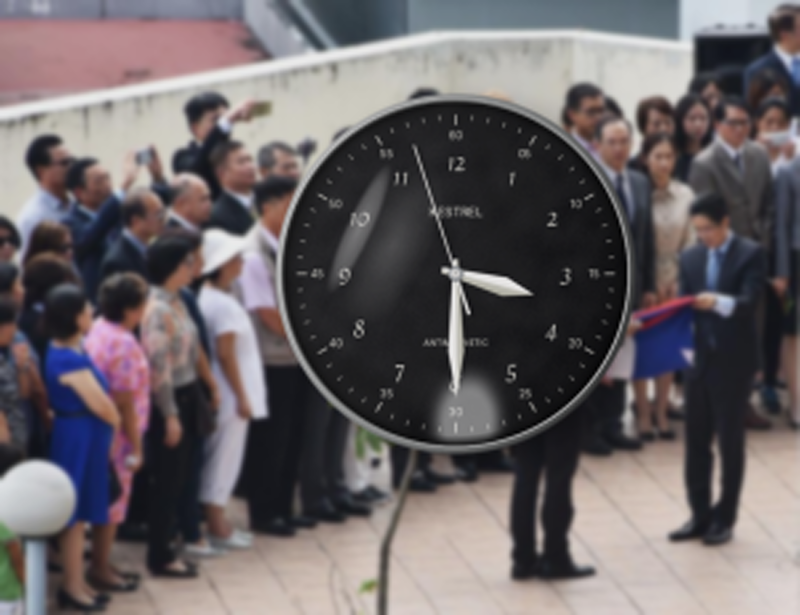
3:29:57
